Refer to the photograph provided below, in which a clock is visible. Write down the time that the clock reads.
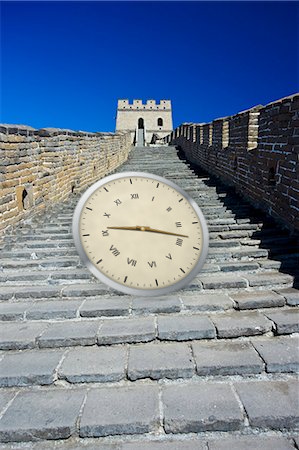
9:18
